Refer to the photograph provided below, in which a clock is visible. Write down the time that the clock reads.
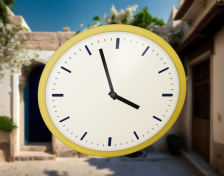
3:57
